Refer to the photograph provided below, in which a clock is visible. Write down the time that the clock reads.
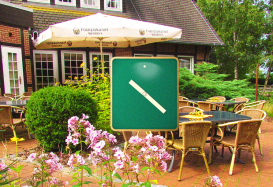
10:22
